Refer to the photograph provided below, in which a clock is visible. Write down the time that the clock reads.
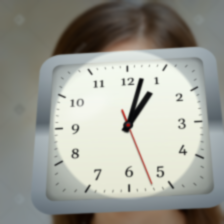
1:02:27
